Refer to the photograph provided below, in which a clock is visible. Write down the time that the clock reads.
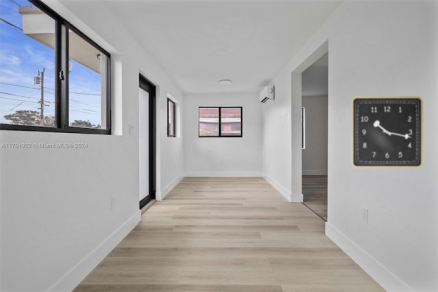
10:17
